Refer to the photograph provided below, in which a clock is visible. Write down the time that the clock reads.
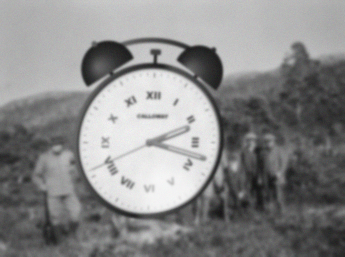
2:17:41
